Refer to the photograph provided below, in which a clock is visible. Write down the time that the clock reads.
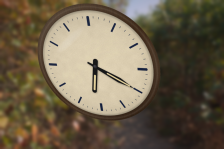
6:20
